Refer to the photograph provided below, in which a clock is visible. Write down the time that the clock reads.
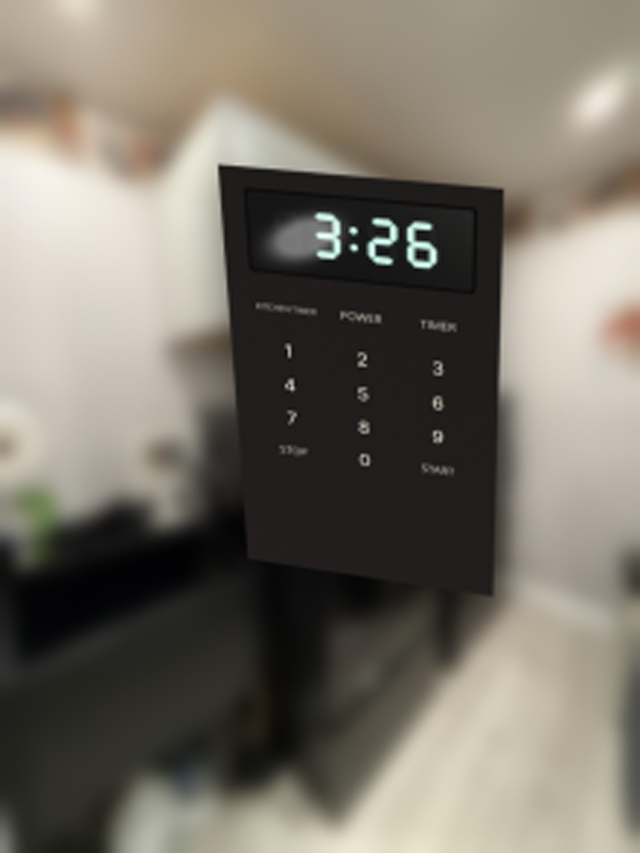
3:26
